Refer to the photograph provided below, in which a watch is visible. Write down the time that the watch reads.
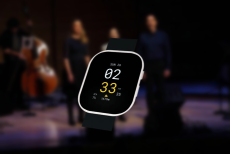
2:33
